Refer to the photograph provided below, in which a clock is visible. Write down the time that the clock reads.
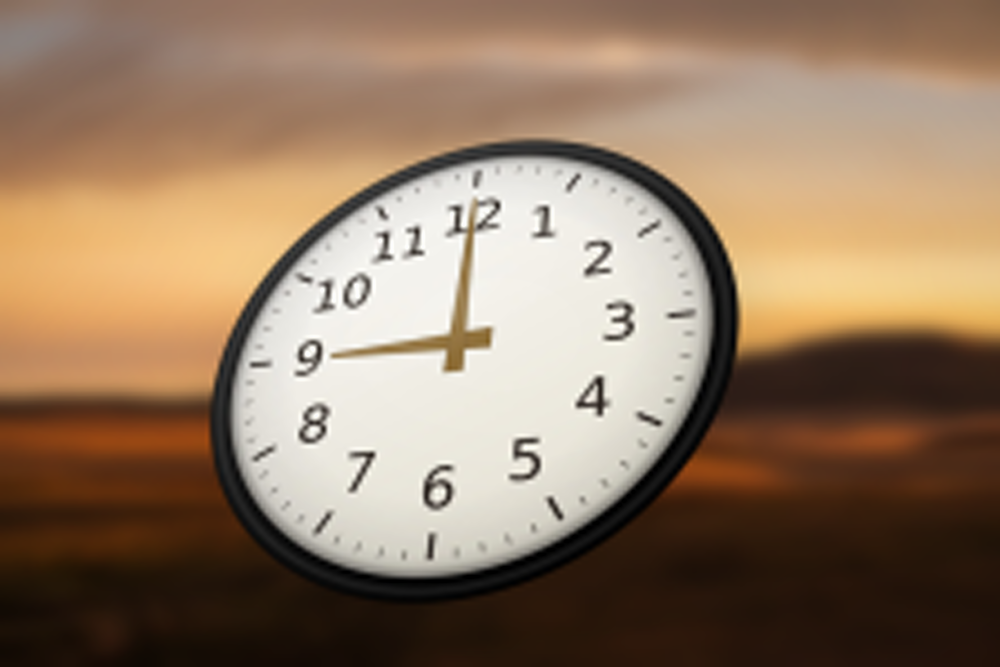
9:00
